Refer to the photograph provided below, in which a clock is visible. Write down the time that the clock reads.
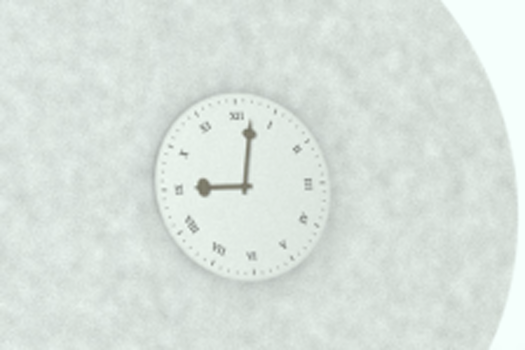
9:02
